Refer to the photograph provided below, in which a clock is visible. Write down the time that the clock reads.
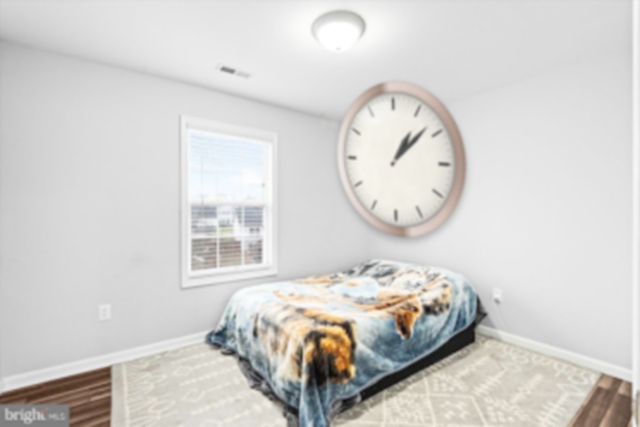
1:08
